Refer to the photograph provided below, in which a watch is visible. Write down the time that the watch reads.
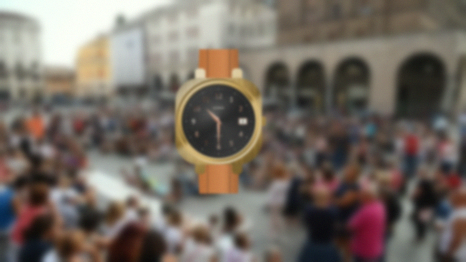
10:30
